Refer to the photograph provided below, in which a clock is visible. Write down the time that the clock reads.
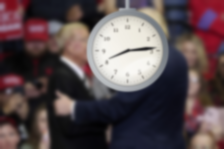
8:14
